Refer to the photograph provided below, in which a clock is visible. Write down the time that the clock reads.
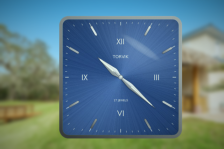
10:22
